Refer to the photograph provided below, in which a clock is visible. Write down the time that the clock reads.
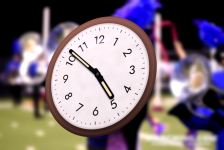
4:52
